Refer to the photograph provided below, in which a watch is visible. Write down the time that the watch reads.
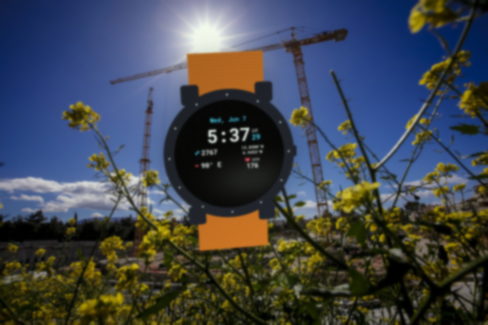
5:37
